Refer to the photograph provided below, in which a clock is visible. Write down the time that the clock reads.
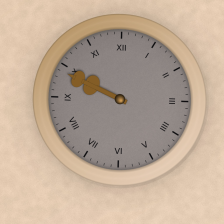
9:49
